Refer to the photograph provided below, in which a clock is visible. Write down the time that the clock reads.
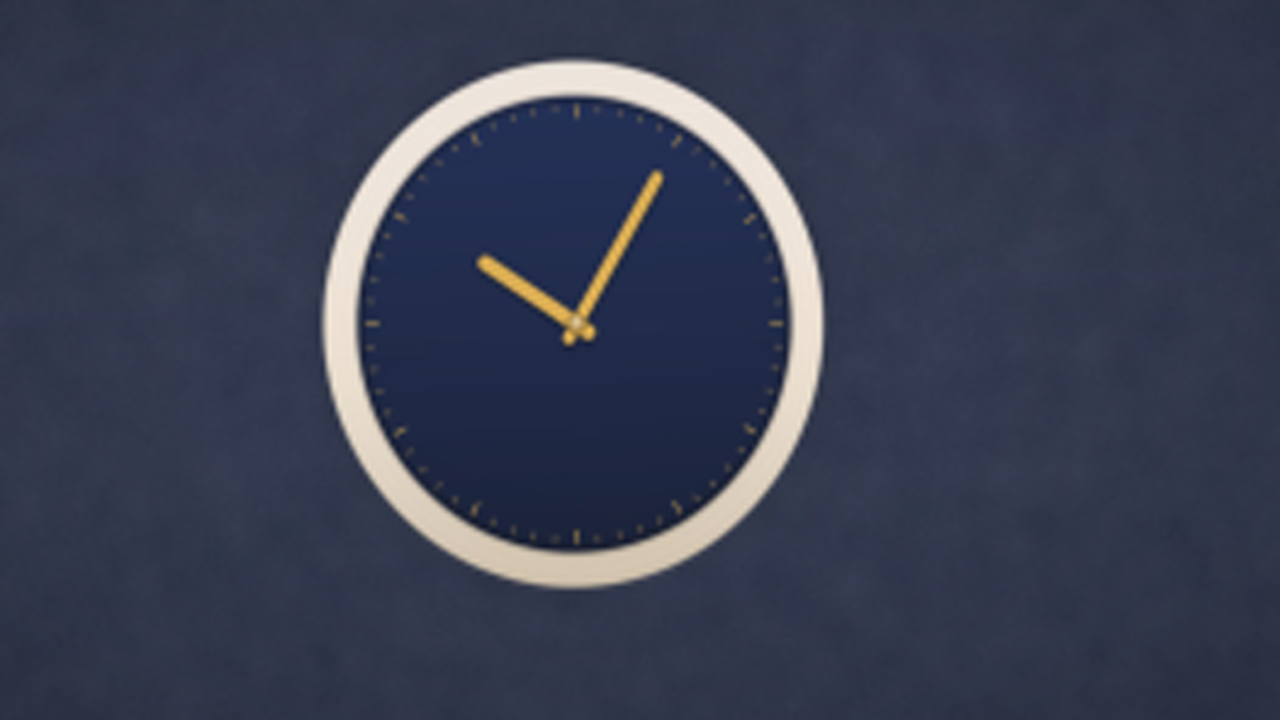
10:05
